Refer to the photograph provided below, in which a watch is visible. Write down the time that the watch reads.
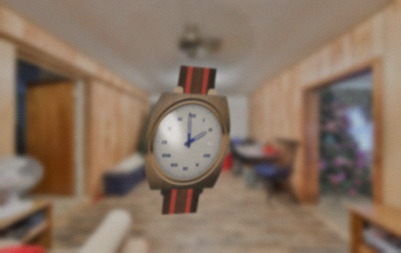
1:59
